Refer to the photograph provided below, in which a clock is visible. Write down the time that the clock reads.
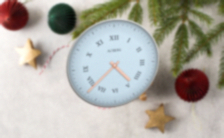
4:38
